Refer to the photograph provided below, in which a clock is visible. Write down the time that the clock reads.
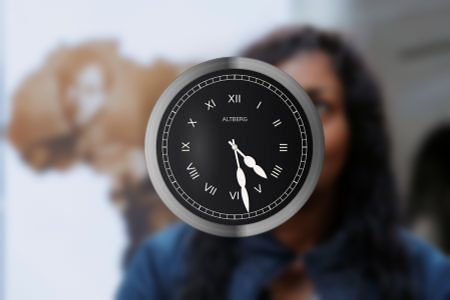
4:28
